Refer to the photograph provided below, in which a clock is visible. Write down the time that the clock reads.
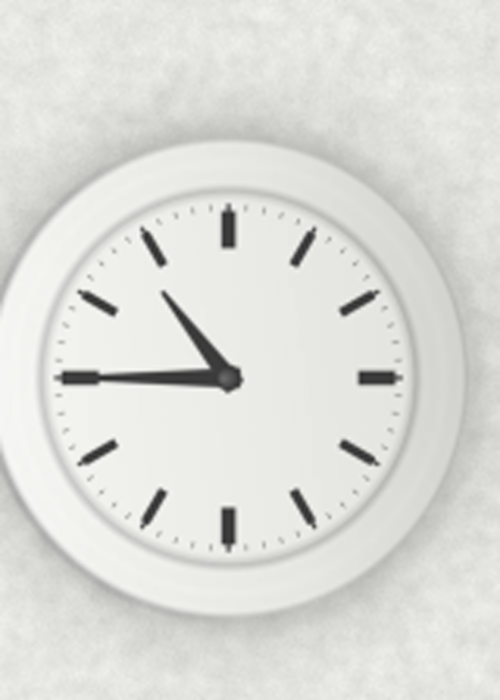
10:45
